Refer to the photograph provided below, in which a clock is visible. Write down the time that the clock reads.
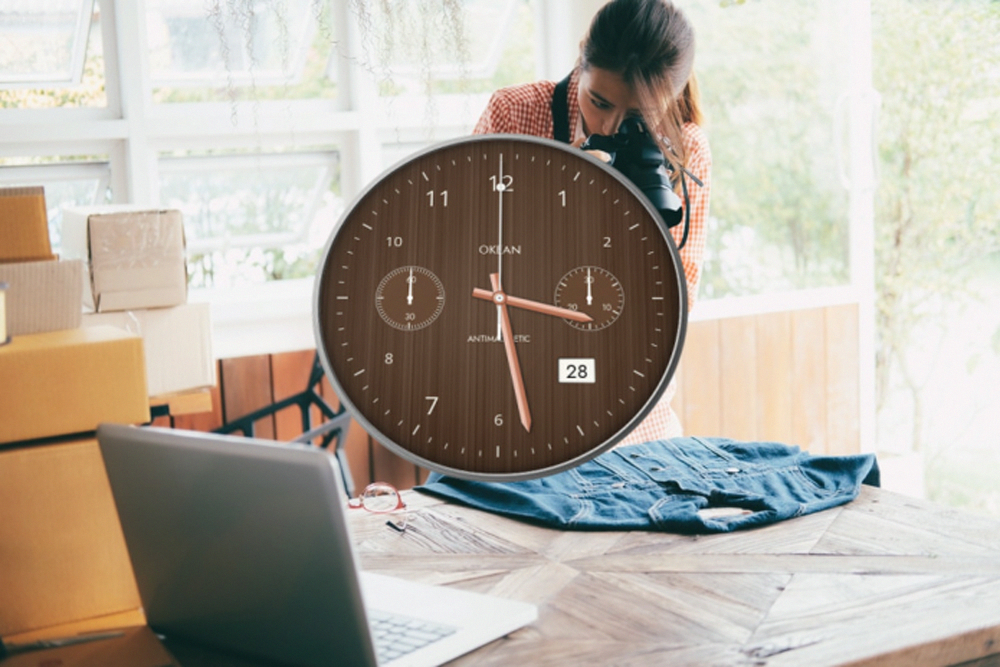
3:28
